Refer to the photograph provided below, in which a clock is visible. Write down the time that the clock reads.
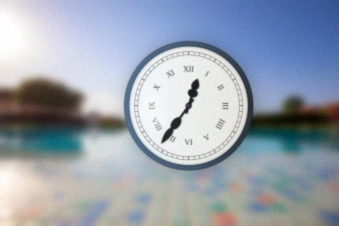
12:36
